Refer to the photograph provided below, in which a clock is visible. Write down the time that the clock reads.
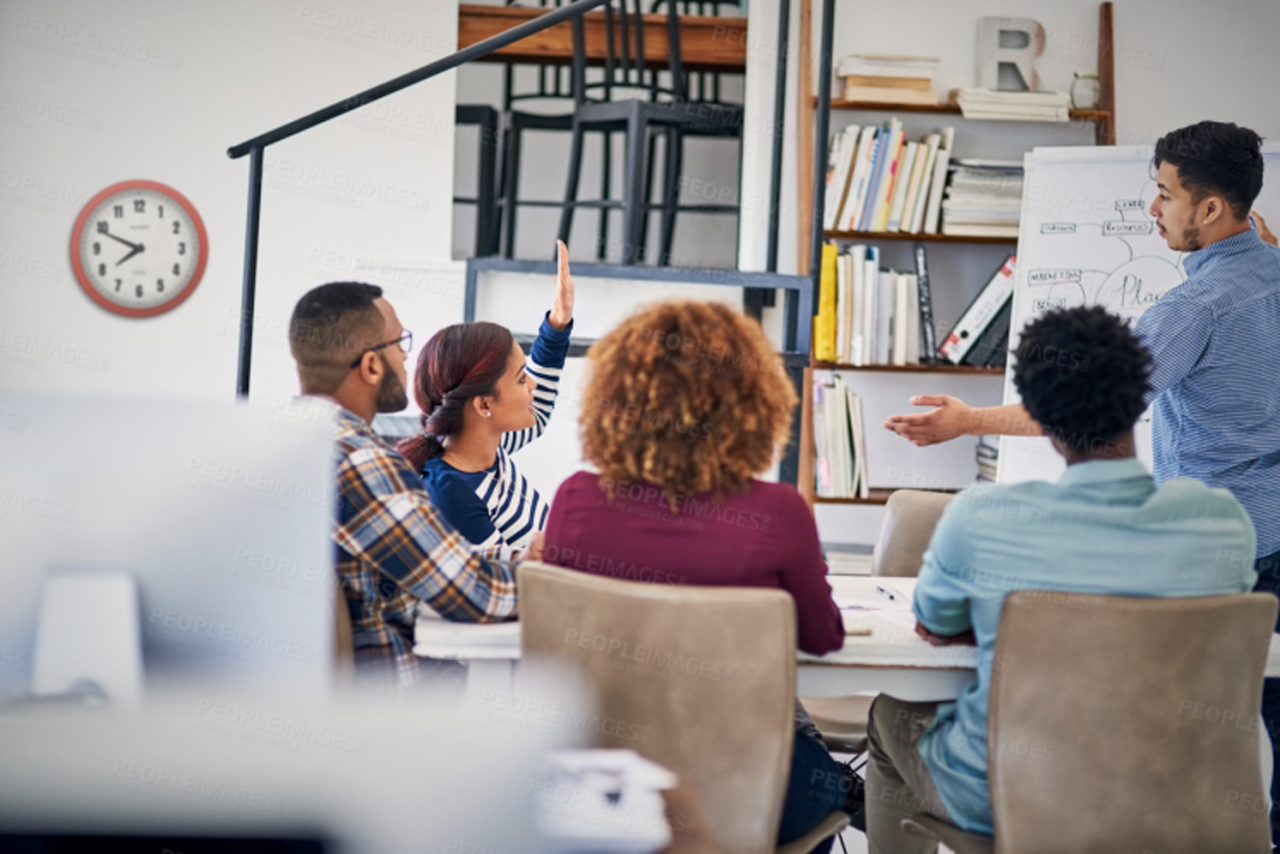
7:49
